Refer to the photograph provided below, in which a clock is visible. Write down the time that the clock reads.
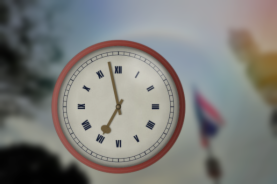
6:58
